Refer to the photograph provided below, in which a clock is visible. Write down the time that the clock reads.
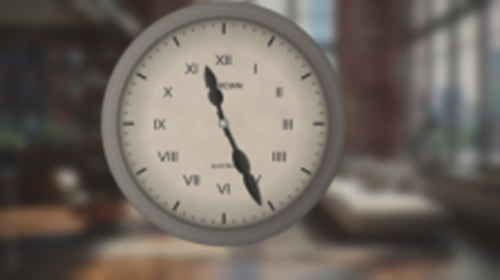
11:26
